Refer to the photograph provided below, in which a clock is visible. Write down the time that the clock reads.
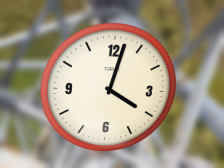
4:02
